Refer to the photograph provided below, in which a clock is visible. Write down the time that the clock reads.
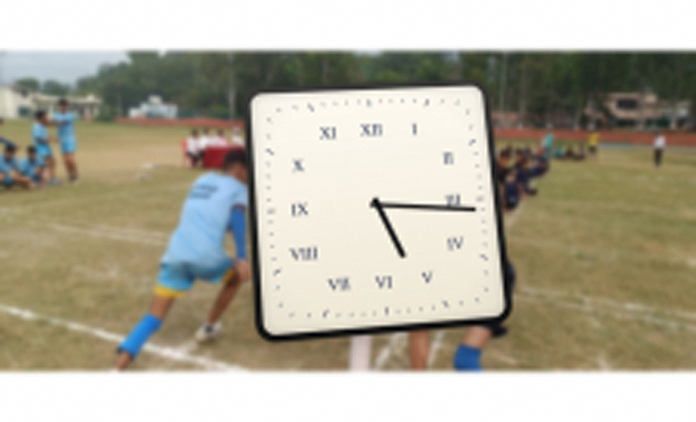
5:16
